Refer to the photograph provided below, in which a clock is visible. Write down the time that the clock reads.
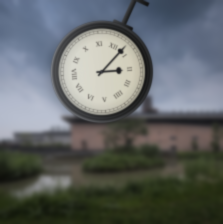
2:03
